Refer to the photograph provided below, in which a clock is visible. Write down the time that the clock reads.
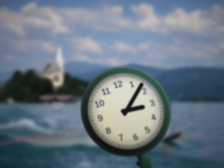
3:08
